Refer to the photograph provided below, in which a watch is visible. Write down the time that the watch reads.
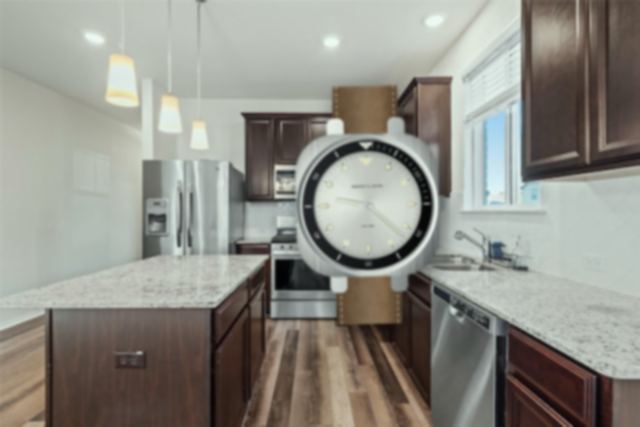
9:22
